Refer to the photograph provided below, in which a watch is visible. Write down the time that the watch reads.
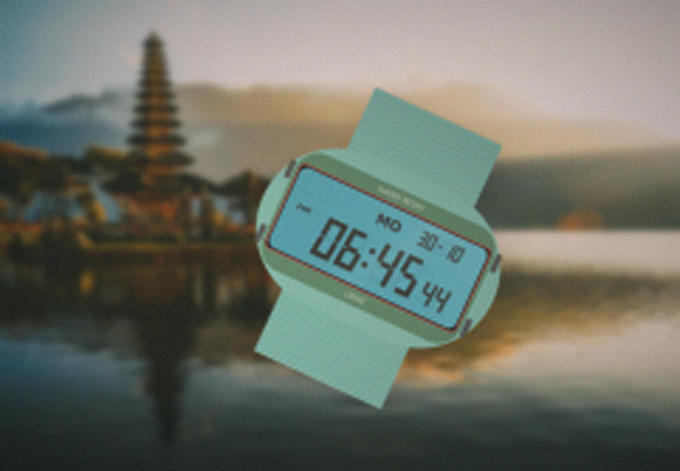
6:45:44
